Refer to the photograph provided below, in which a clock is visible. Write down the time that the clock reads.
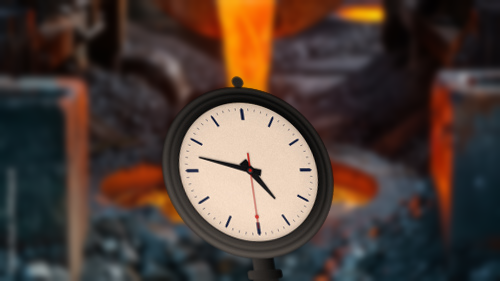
4:47:30
